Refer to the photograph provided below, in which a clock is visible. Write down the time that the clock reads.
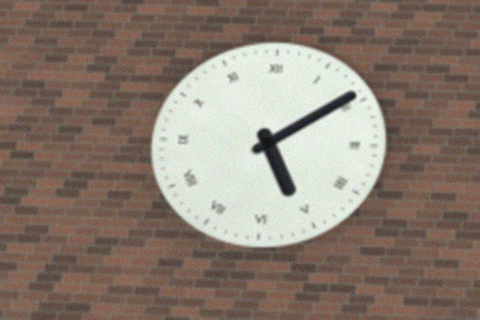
5:09
